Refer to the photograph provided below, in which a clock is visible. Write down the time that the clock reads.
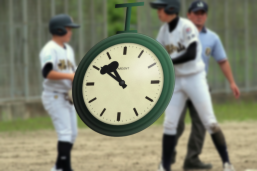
10:51
